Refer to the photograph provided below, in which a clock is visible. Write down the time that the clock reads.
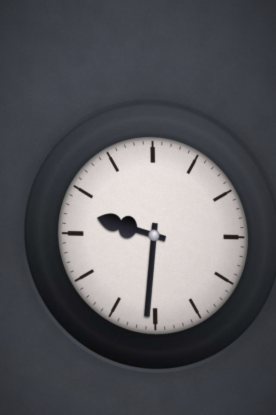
9:31
